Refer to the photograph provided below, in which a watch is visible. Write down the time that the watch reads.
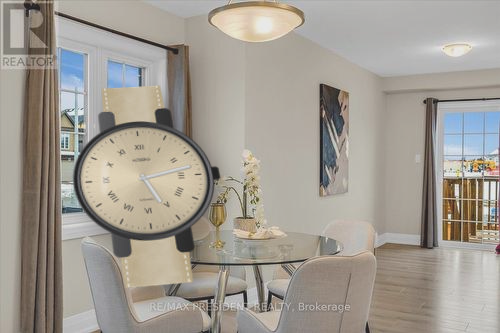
5:13
